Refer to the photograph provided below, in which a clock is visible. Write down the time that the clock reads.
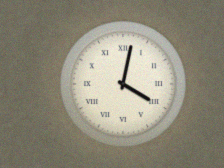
4:02
